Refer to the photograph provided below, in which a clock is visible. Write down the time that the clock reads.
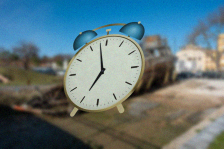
6:58
